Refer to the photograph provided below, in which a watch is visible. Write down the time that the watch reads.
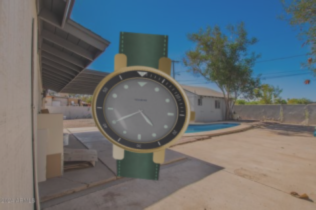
4:40
